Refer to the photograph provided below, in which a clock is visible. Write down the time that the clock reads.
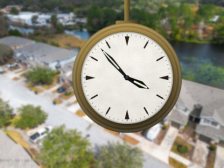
3:53
